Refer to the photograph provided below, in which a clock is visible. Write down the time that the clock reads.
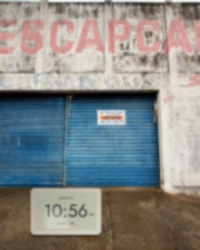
10:56
